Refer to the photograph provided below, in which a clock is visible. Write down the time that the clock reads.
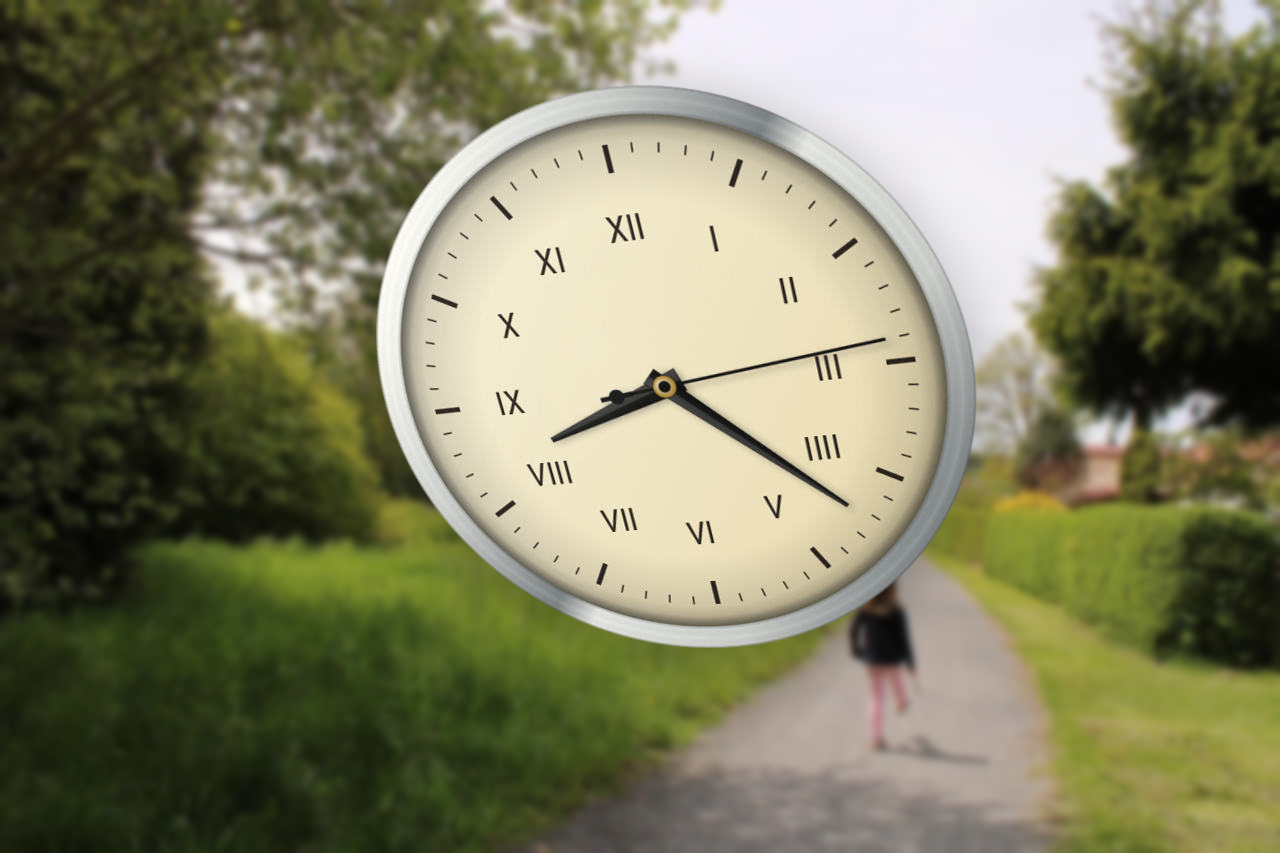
8:22:14
